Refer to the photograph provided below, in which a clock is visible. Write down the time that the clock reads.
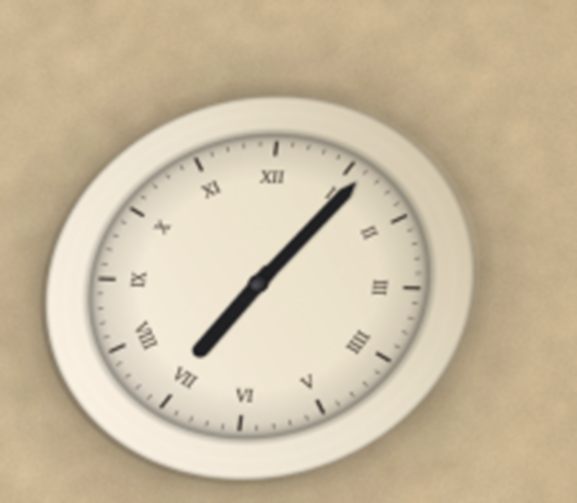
7:06
